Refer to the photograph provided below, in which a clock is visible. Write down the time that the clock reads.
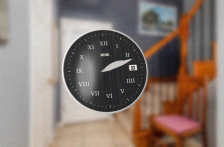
2:12
